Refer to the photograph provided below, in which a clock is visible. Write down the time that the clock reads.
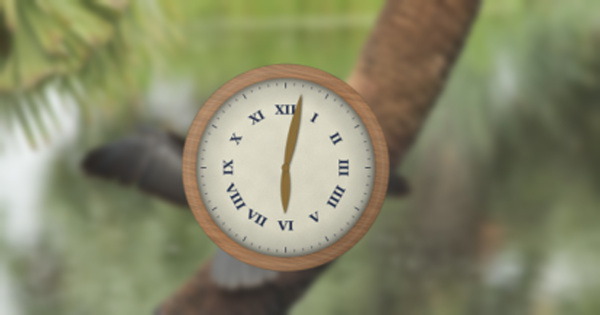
6:02
